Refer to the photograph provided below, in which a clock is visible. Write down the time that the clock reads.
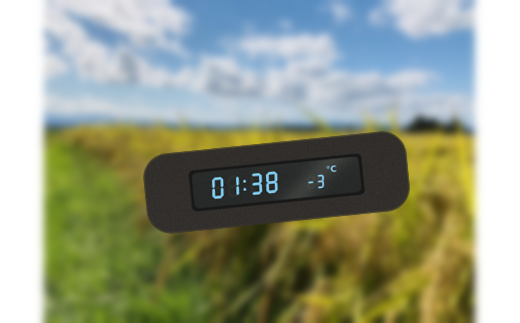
1:38
